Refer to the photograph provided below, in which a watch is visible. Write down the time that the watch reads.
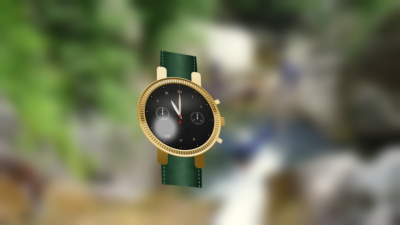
11:00
